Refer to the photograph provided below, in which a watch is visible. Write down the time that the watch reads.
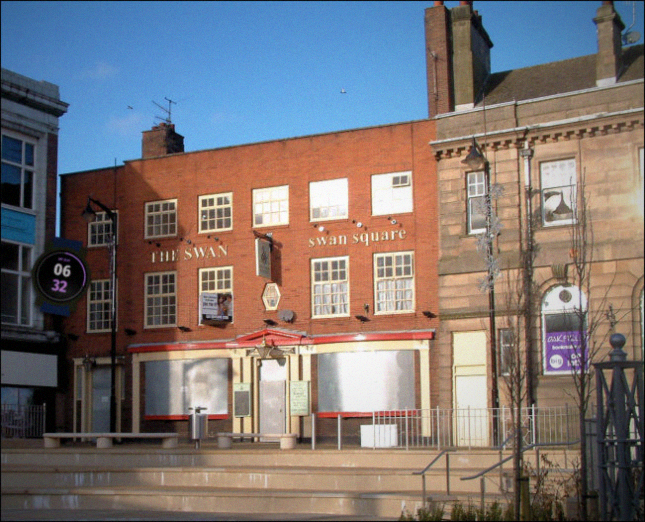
6:32
